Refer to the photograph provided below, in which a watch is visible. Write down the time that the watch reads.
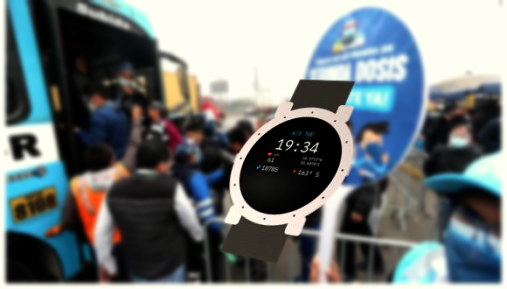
19:34
